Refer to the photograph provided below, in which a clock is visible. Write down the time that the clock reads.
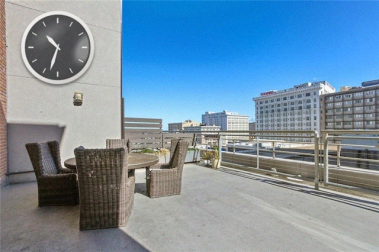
10:33
